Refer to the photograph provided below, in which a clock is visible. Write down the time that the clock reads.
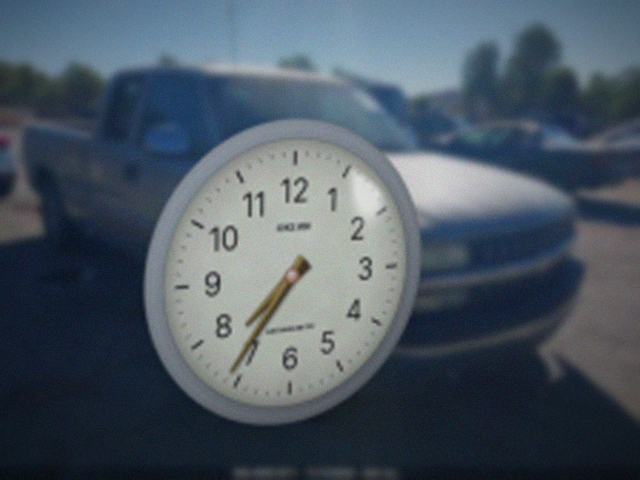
7:36
